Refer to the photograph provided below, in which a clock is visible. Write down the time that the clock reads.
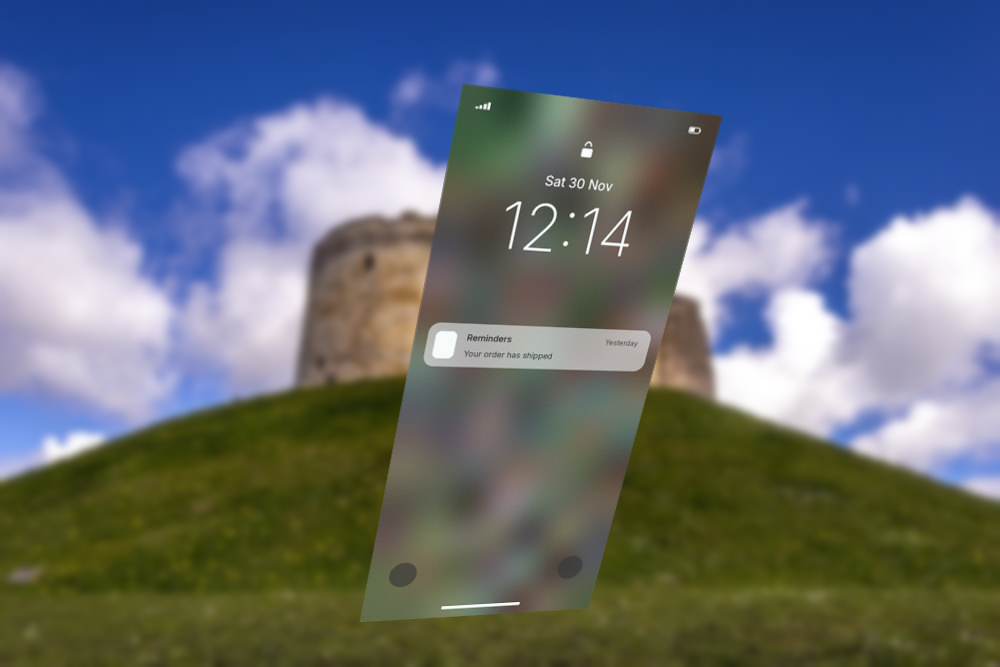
12:14
